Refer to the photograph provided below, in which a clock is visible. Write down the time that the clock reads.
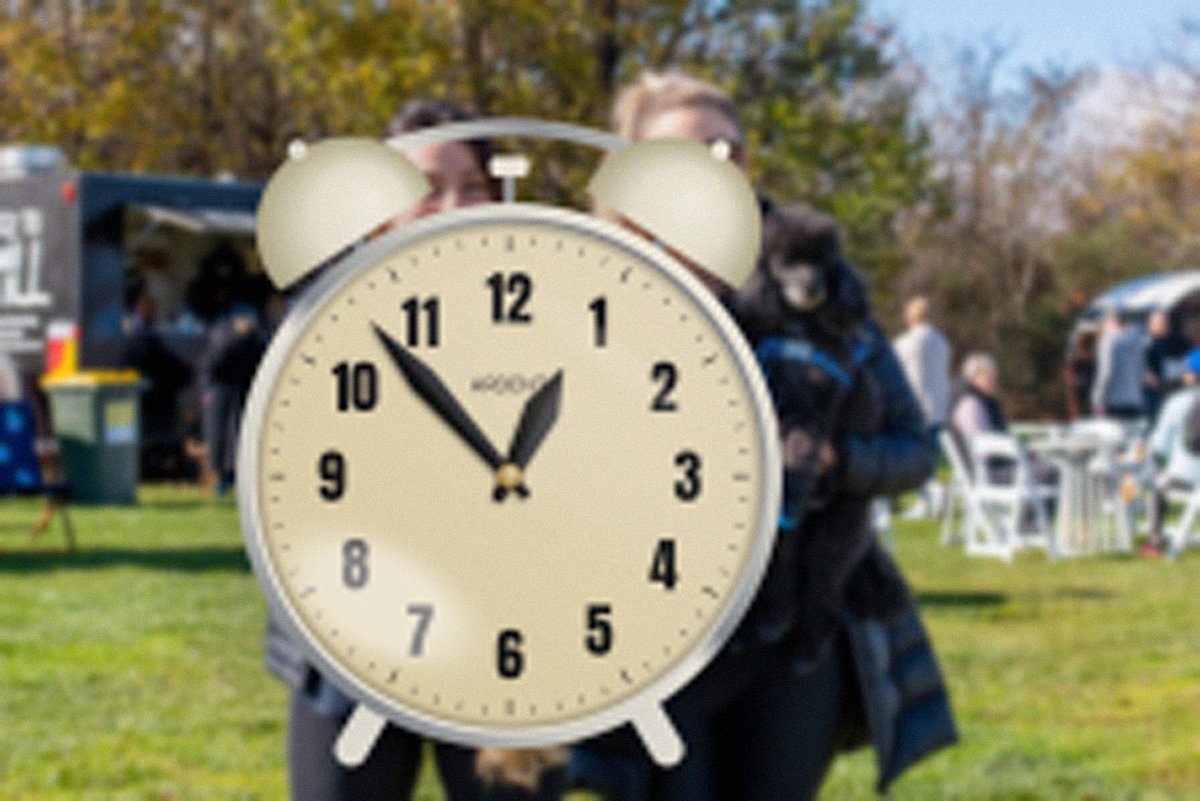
12:53
